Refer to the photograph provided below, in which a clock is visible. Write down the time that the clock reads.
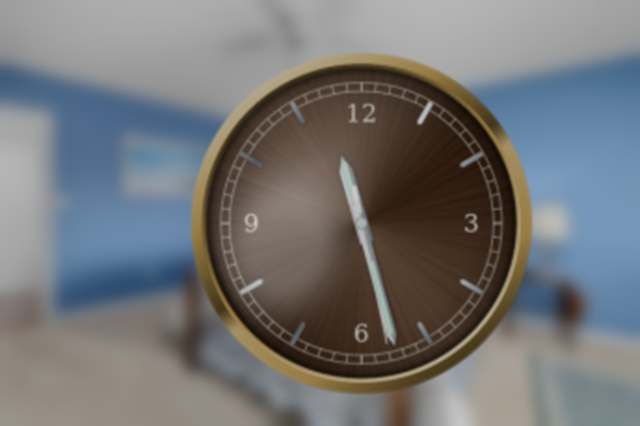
11:27:28
